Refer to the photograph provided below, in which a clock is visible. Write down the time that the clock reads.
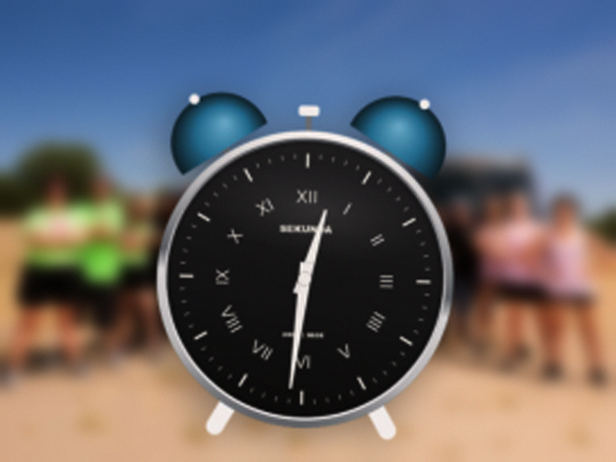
12:31
